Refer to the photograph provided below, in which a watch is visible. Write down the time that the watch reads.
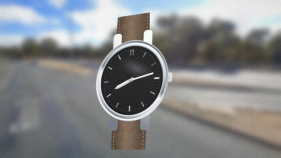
8:13
